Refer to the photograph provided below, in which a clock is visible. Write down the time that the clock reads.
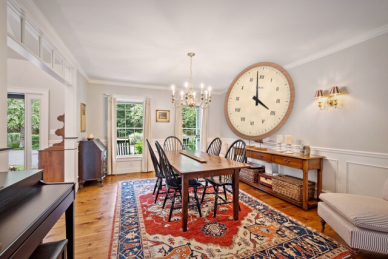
3:58
